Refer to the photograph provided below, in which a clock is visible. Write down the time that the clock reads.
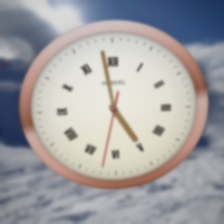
4:58:32
